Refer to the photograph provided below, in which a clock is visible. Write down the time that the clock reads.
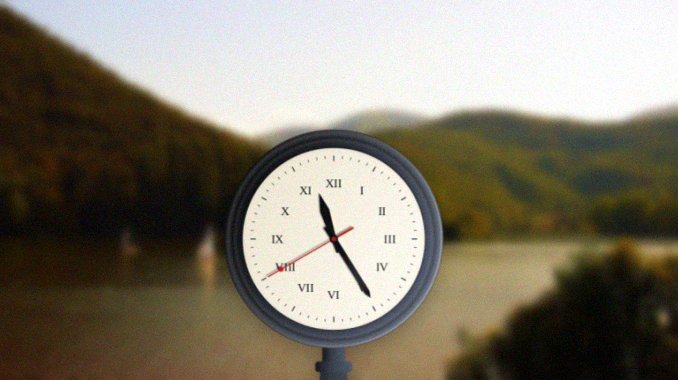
11:24:40
